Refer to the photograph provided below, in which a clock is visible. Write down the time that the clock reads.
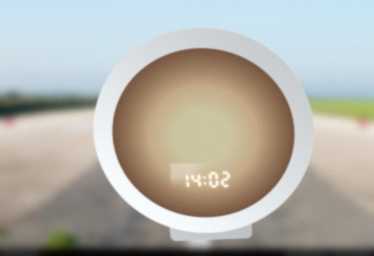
14:02
